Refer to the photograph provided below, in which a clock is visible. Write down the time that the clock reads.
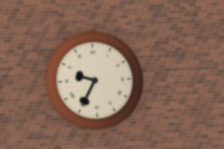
9:35
